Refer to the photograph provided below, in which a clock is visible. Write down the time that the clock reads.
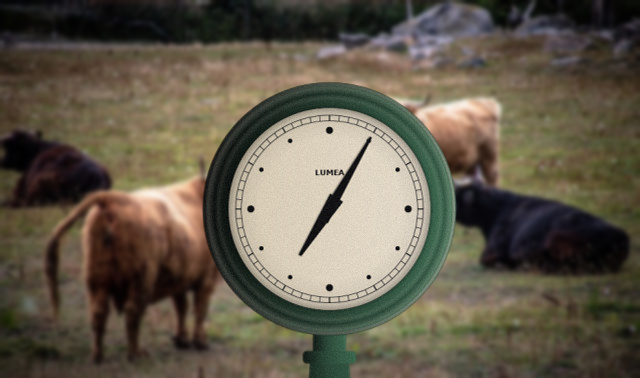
7:05
